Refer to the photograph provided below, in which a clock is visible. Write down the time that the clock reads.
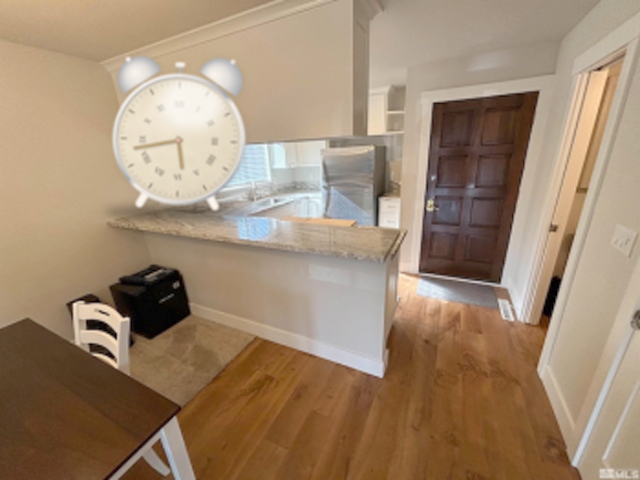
5:43
